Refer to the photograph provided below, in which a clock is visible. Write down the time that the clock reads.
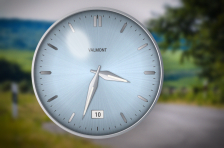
3:33
